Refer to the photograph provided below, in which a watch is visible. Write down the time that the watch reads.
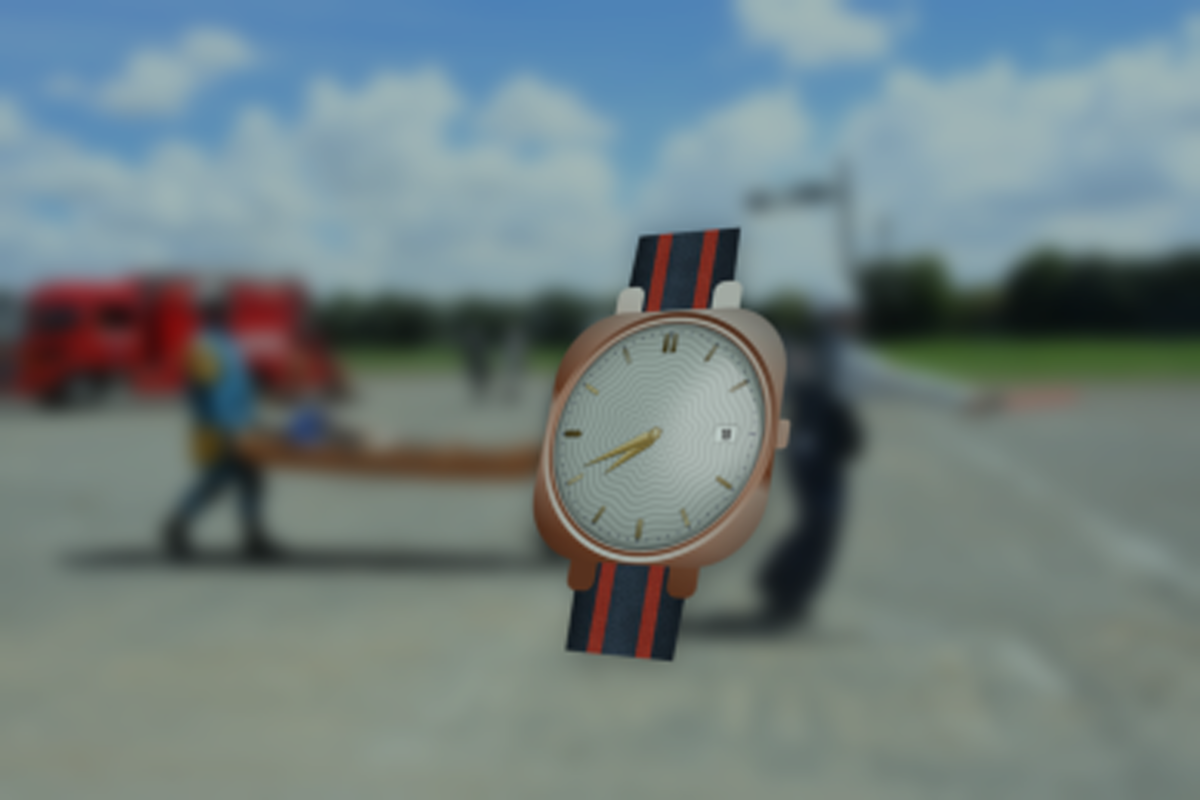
7:41
